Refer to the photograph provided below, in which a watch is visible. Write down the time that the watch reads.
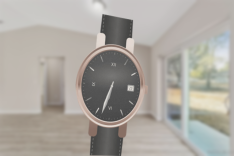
6:33
